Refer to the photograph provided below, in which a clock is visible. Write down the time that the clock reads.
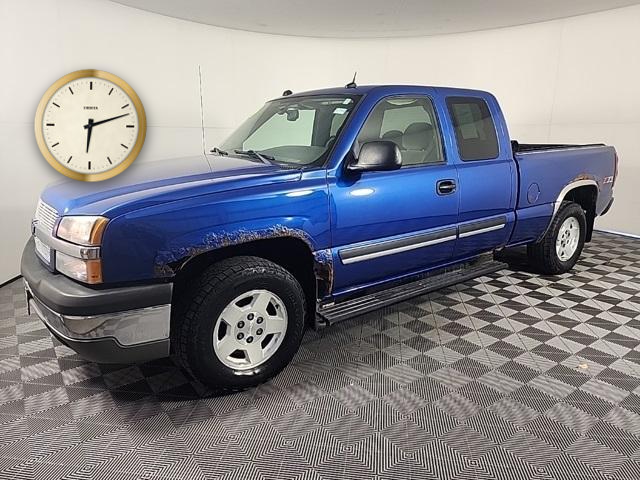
6:12
